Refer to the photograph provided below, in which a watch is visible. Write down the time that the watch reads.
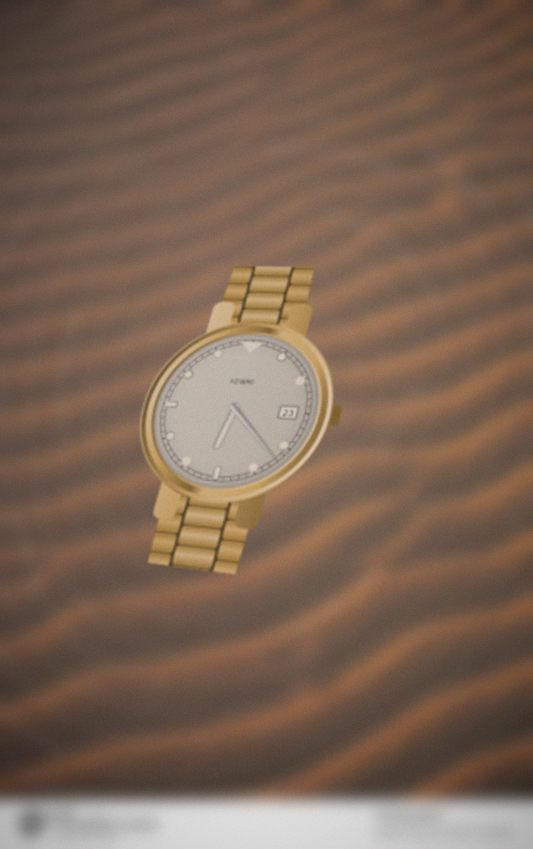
6:22
